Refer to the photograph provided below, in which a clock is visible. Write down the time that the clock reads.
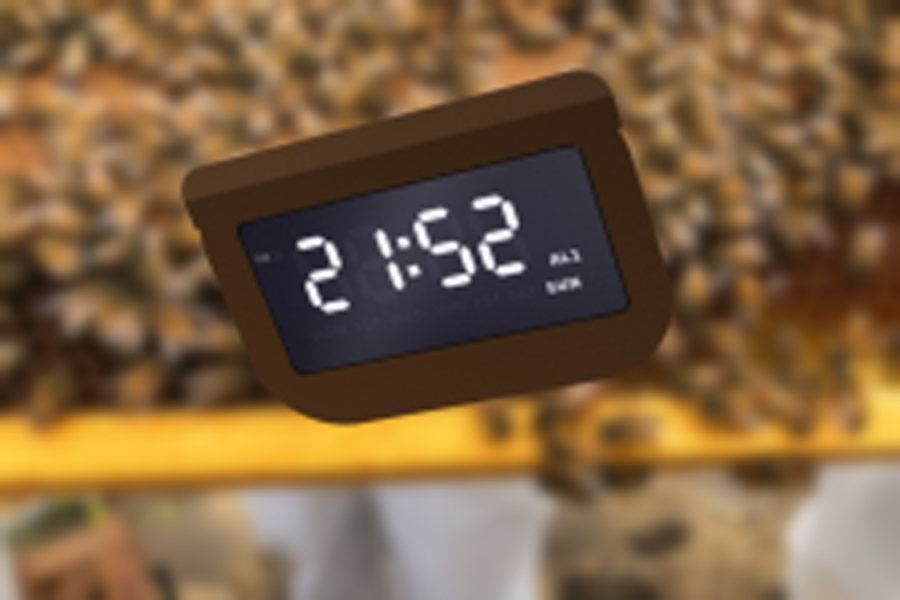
21:52
